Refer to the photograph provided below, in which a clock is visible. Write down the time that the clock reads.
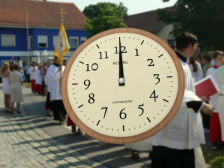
12:00
